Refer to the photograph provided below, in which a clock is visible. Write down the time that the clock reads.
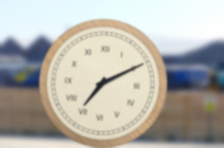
7:10
